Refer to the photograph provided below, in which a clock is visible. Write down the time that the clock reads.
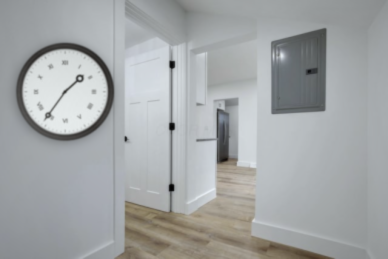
1:36
